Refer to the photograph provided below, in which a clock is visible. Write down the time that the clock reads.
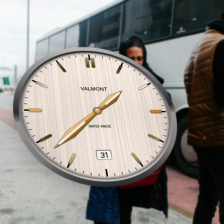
1:38
